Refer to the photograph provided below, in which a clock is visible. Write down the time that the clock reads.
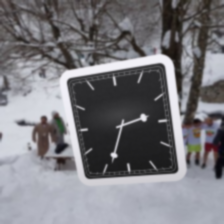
2:34
